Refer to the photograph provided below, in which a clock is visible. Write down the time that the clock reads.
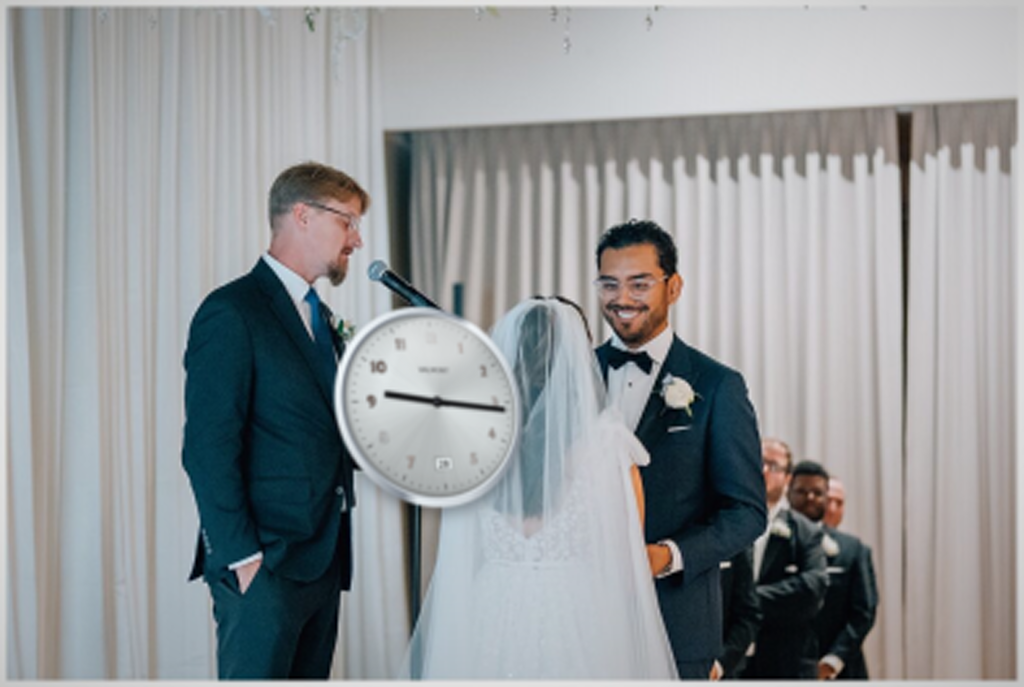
9:16
